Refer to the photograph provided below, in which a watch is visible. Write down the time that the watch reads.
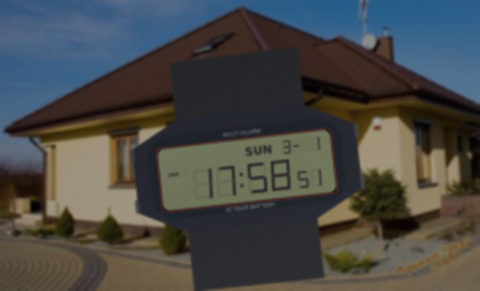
17:58:51
